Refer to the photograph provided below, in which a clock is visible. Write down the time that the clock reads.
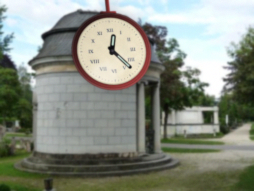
12:23
